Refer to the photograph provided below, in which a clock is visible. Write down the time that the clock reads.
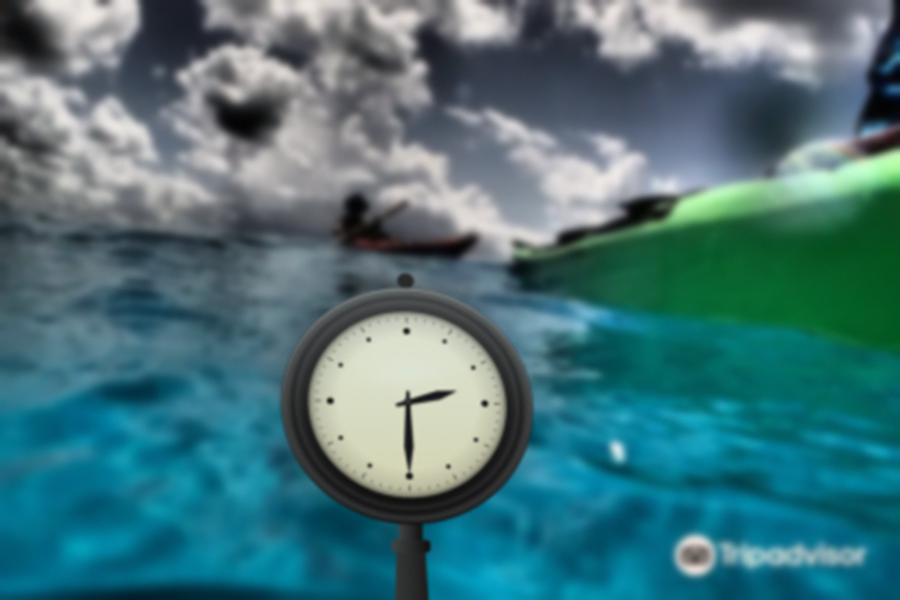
2:30
